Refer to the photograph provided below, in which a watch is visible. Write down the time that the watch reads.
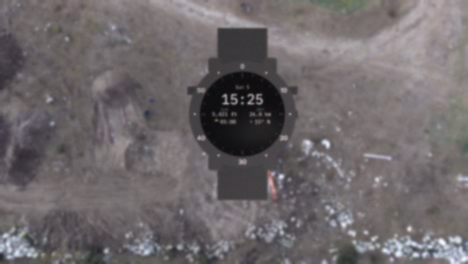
15:25
